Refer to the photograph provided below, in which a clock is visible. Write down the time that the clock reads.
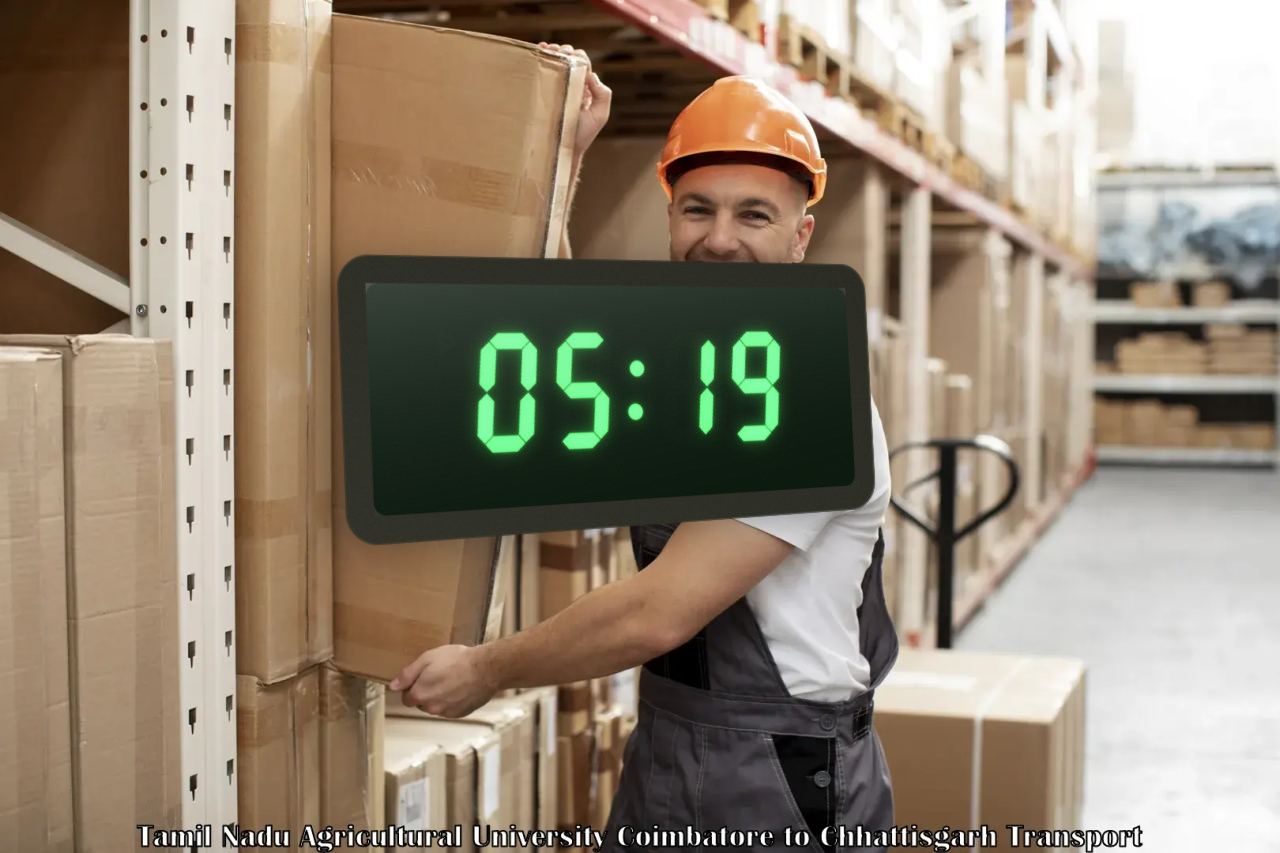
5:19
